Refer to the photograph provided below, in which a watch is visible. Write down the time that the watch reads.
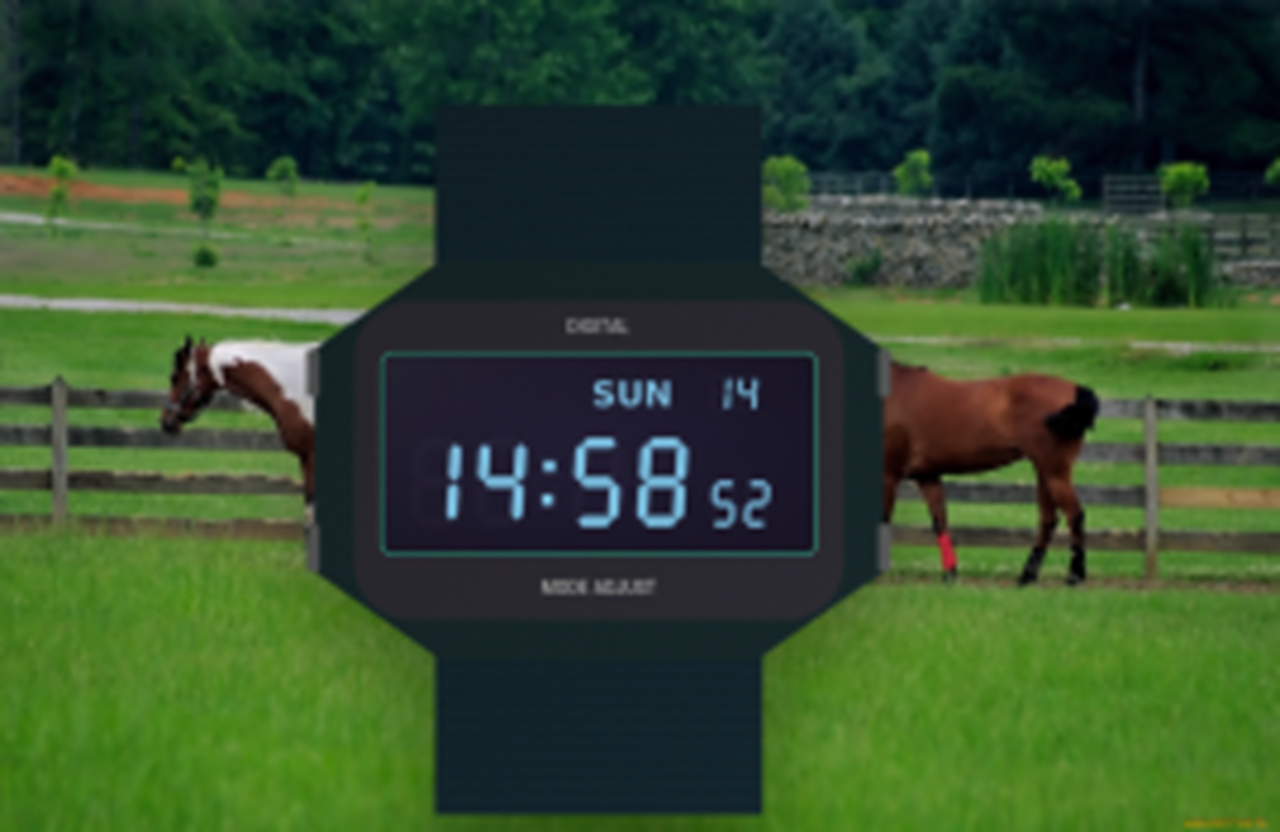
14:58:52
